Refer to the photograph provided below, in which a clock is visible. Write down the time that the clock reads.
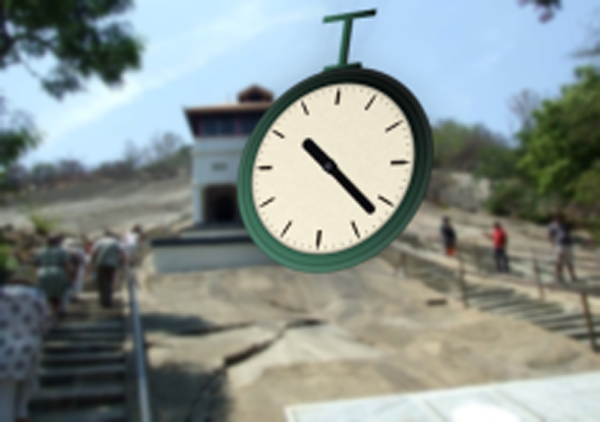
10:22
